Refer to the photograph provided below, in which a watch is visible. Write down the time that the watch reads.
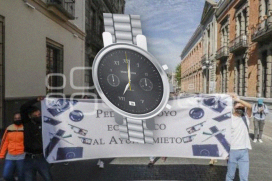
7:01
